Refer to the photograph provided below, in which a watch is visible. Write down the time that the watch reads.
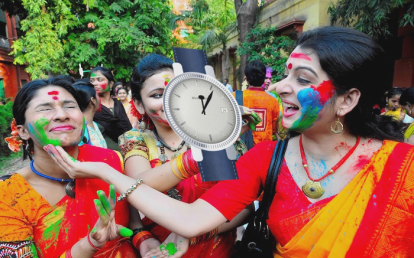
12:06
